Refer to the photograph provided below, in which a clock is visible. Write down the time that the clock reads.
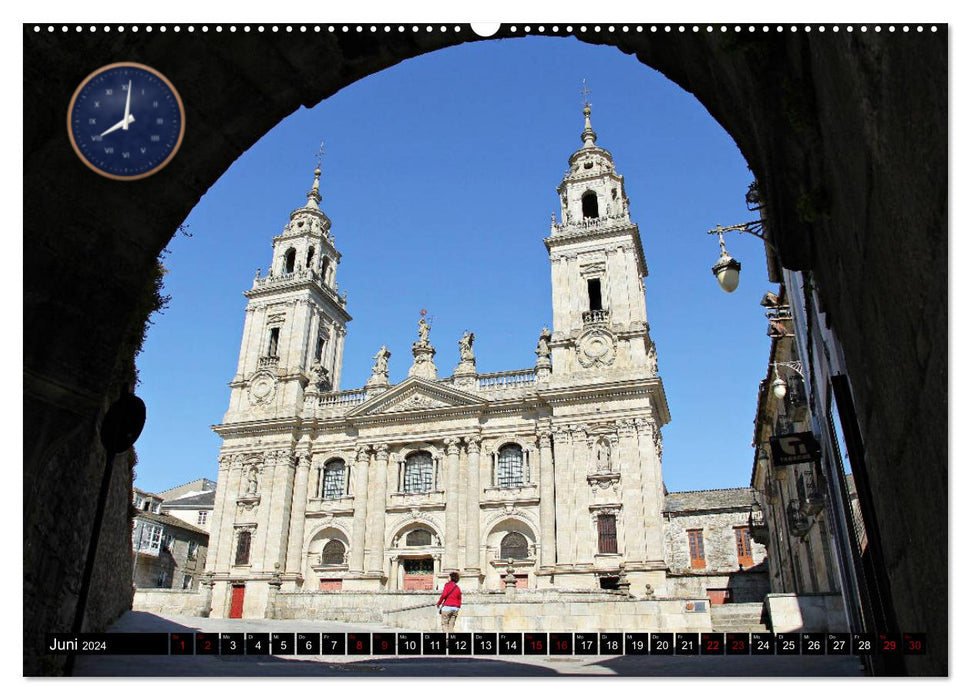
8:01
